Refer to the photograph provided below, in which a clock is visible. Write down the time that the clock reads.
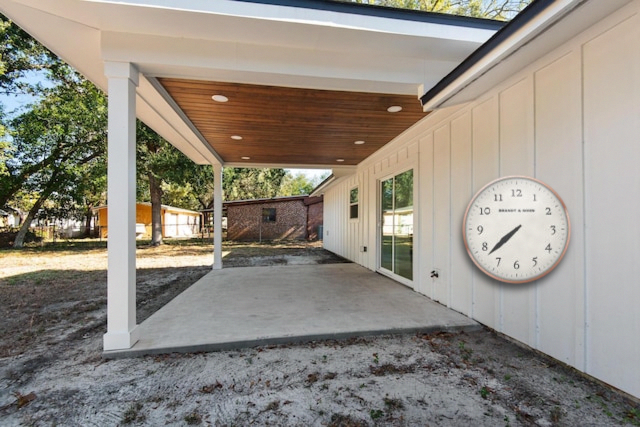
7:38
